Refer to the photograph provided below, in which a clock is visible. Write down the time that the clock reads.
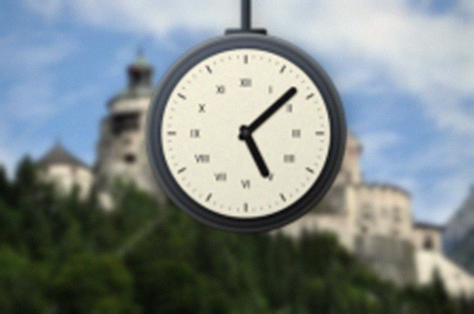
5:08
